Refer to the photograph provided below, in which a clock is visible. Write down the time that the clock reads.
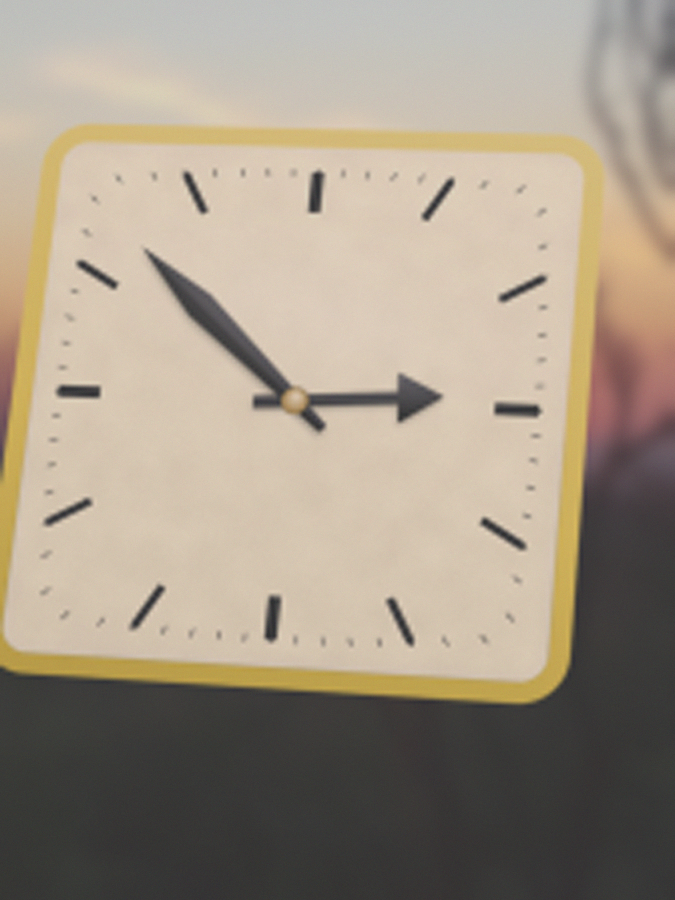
2:52
